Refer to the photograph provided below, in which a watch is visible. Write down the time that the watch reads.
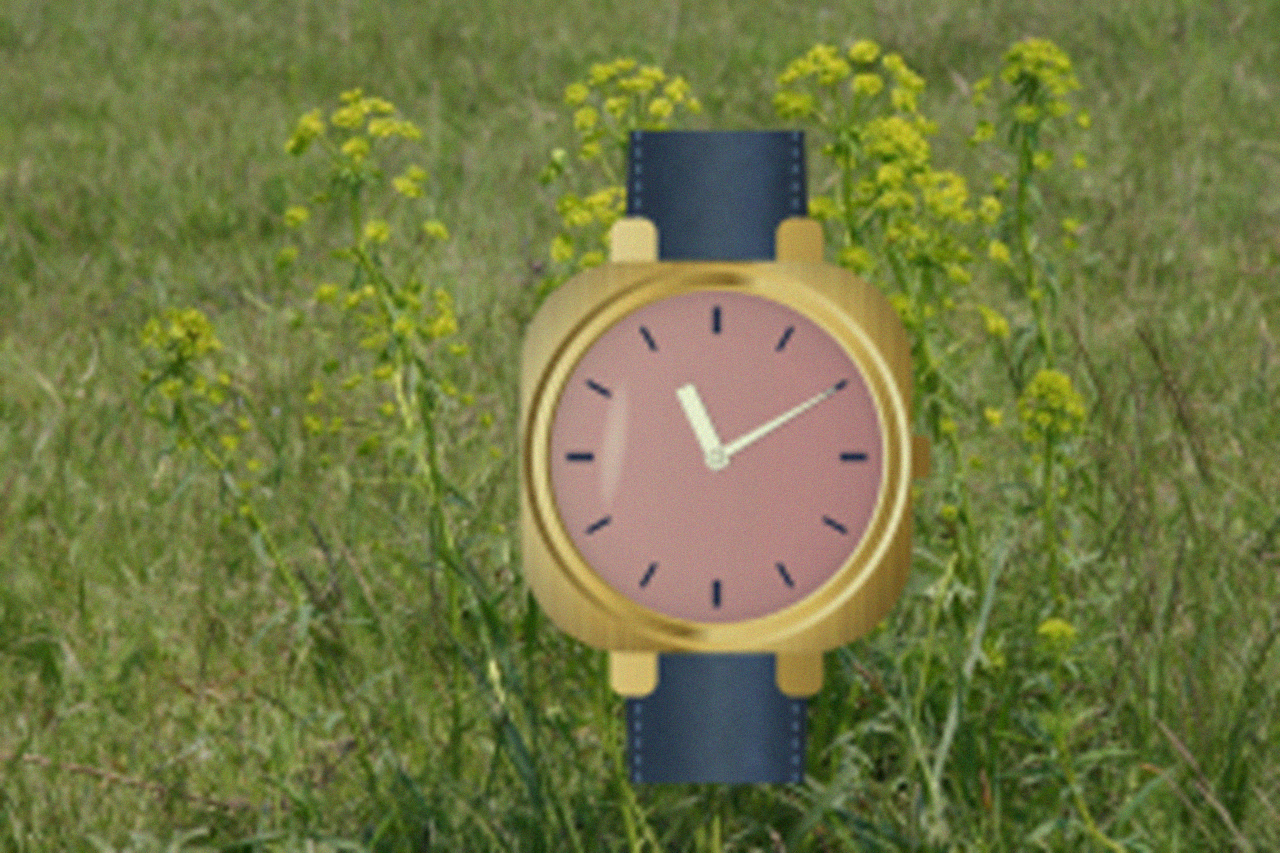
11:10
